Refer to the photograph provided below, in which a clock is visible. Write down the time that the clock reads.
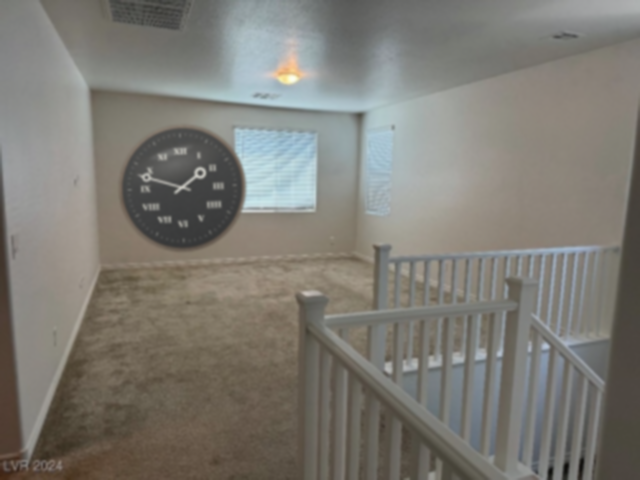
1:48
